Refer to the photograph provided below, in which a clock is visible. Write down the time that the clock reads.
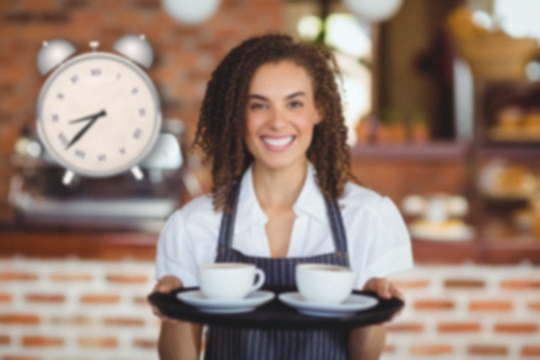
8:38
